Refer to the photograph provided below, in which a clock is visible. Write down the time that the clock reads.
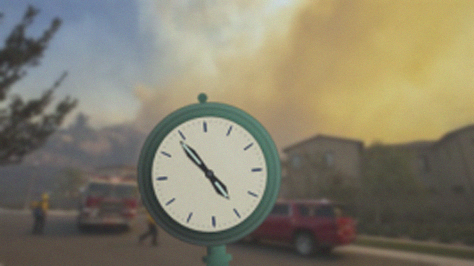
4:54
